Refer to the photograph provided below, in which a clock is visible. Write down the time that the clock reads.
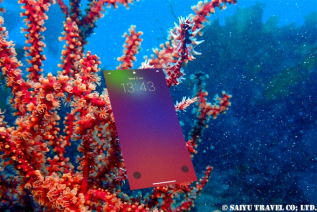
13:43
